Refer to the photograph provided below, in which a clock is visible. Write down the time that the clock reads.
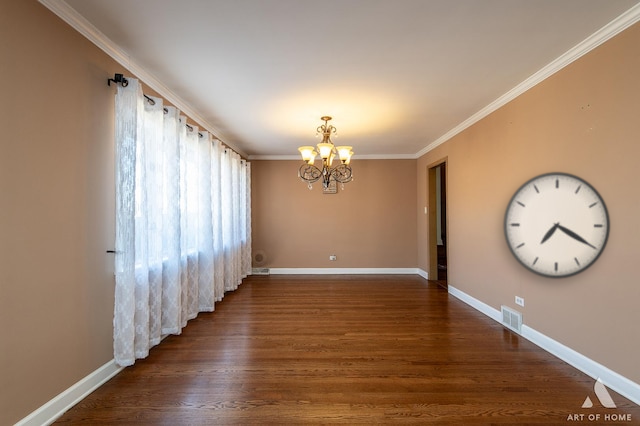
7:20
